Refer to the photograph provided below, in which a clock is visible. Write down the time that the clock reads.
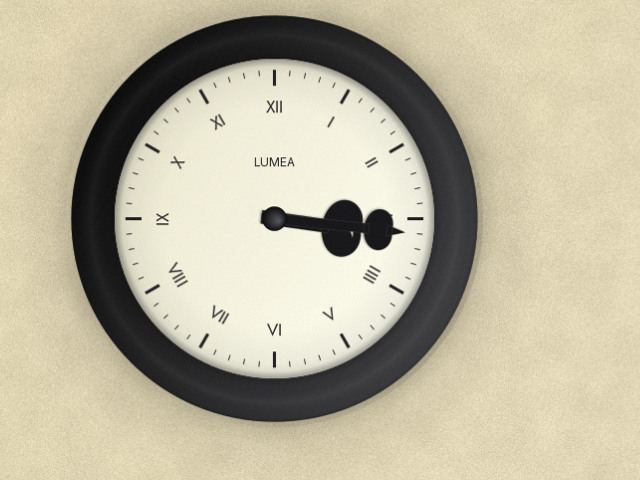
3:16
